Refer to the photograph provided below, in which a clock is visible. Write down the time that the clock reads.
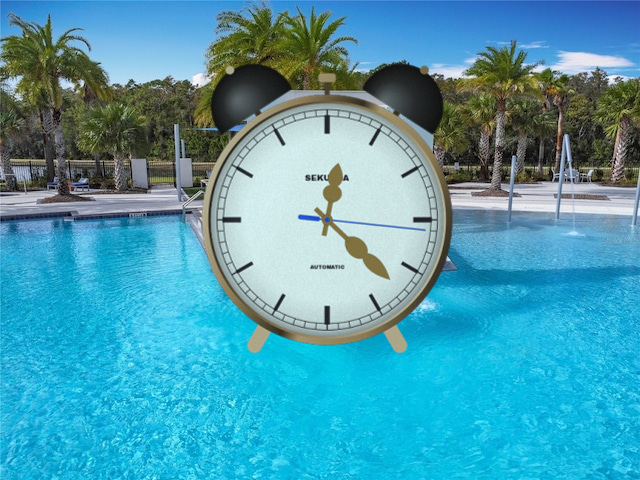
12:22:16
